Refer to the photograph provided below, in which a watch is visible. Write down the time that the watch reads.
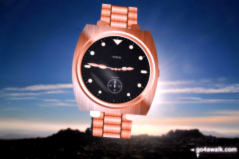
2:46
